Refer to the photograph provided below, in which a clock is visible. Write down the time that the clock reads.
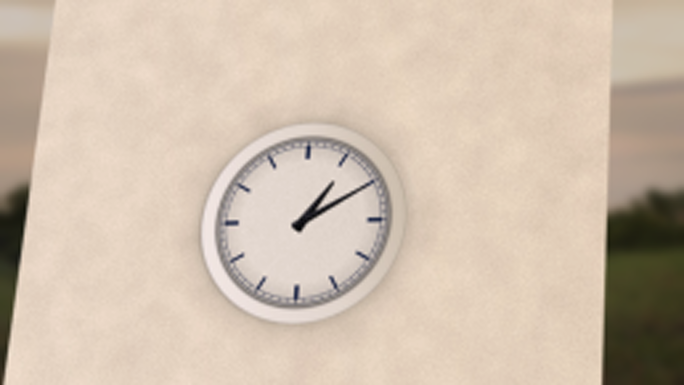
1:10
